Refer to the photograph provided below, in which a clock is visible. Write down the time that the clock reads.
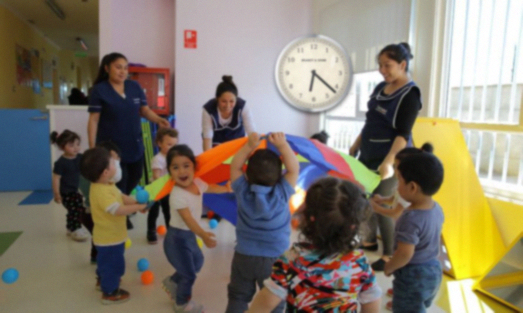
6:22
